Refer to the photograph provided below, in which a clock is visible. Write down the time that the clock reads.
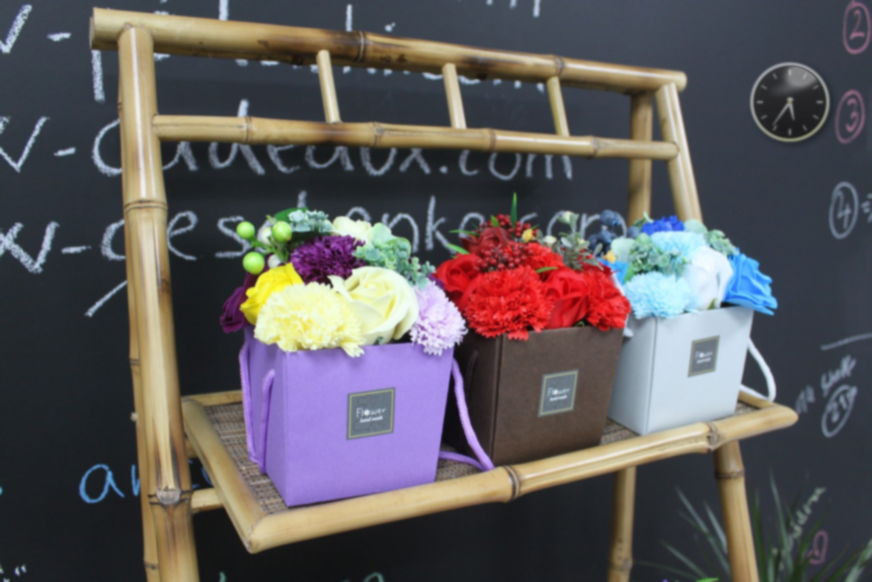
5:36
